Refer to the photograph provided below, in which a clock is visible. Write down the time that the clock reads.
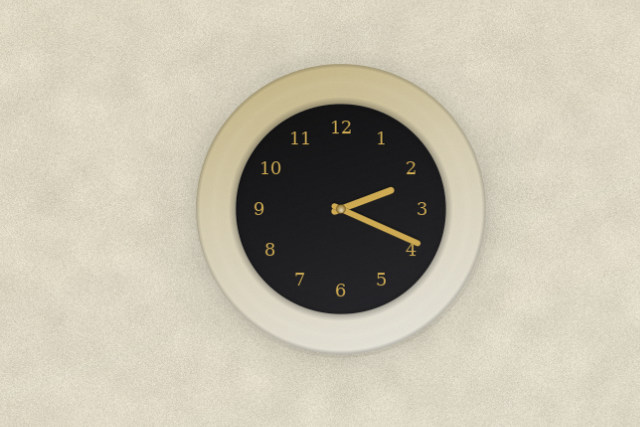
2:19
